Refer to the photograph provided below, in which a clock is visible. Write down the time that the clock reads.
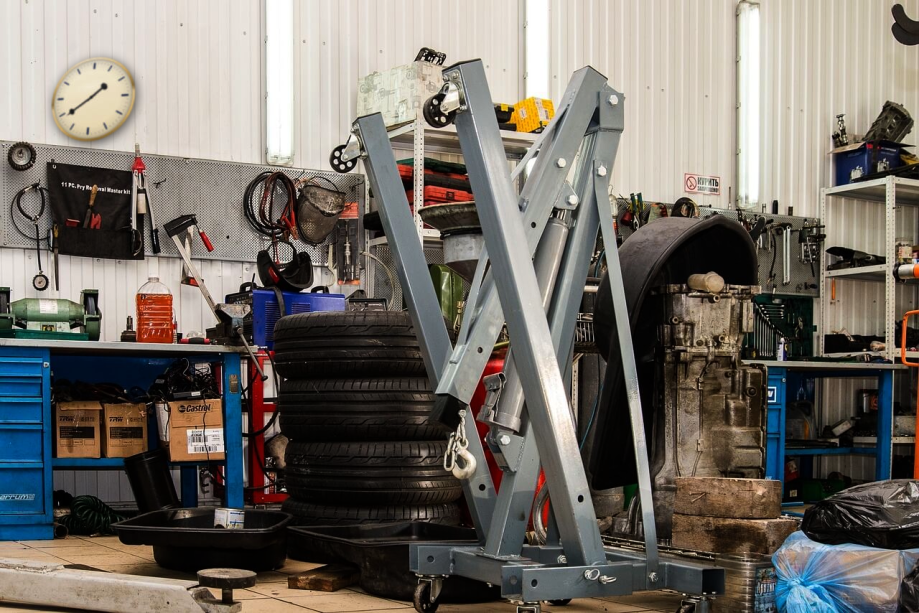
1:39
